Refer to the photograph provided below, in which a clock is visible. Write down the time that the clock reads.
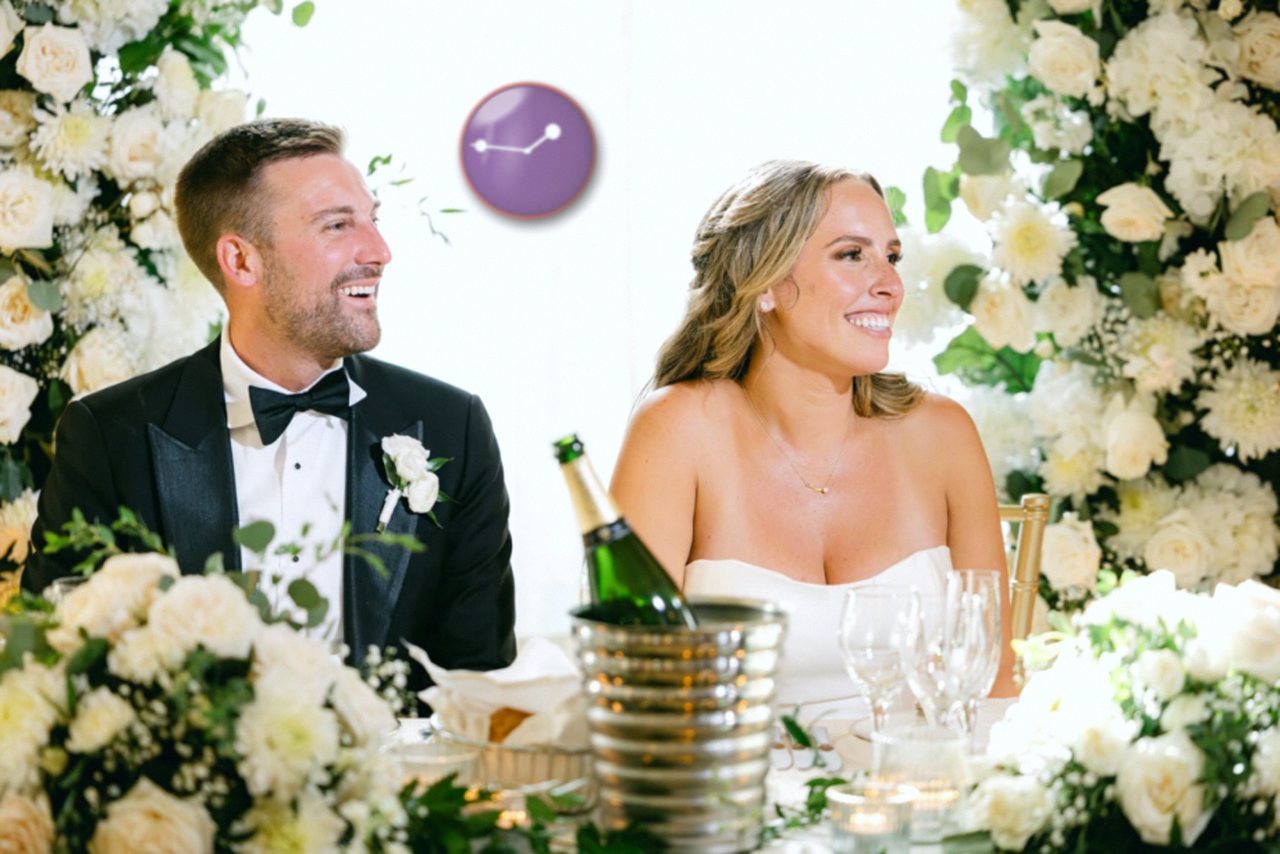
1:46
